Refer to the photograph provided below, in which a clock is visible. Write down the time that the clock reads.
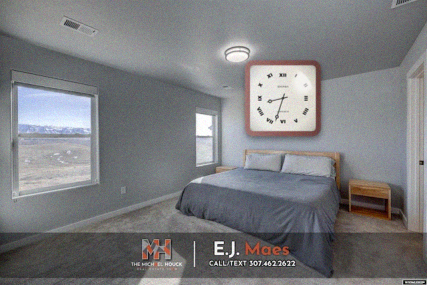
8:33
